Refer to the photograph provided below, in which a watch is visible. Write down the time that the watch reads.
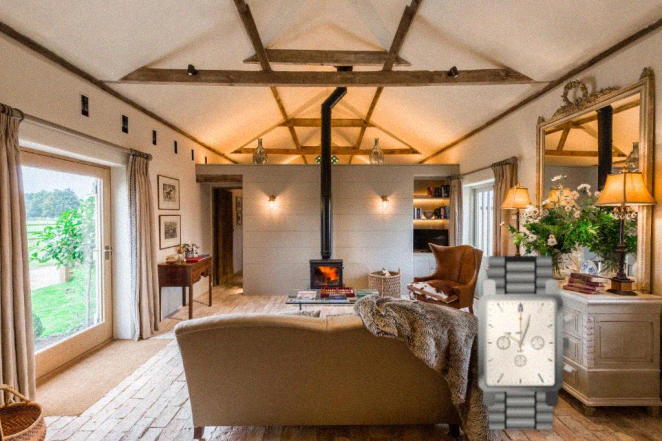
10:03
